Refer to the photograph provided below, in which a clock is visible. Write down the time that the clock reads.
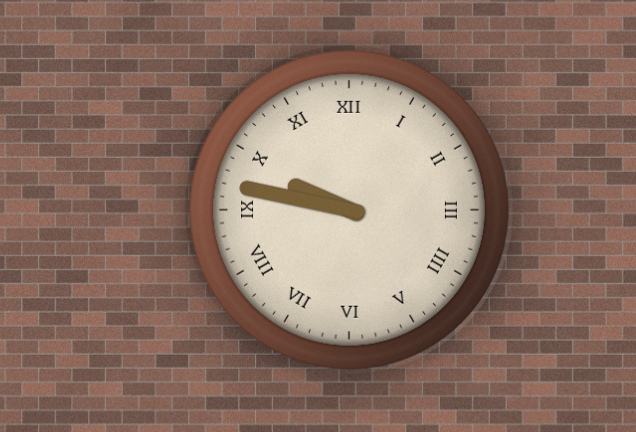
9:47
